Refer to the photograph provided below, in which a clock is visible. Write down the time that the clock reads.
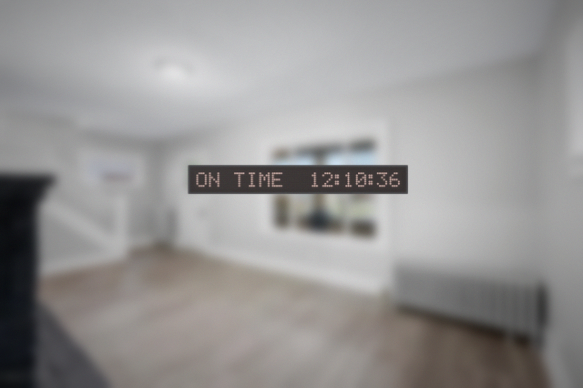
12:10:36
